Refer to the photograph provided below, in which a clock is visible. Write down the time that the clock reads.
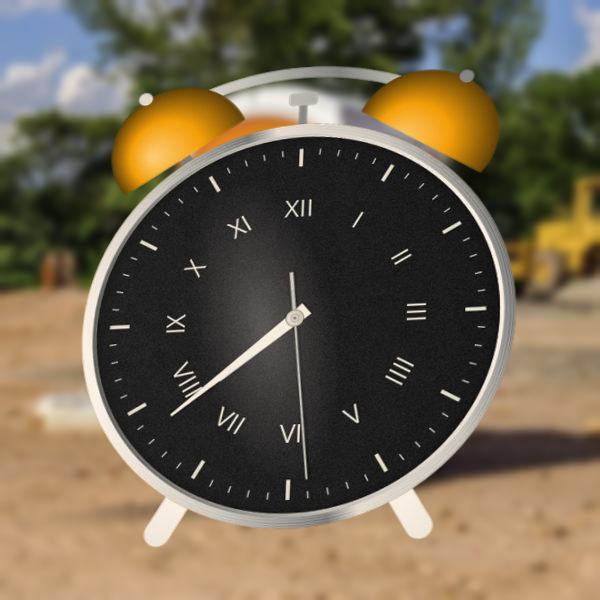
7:38:29
